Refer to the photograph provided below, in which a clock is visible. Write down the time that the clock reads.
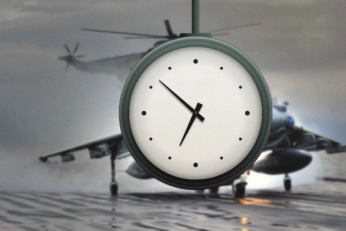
6:52
